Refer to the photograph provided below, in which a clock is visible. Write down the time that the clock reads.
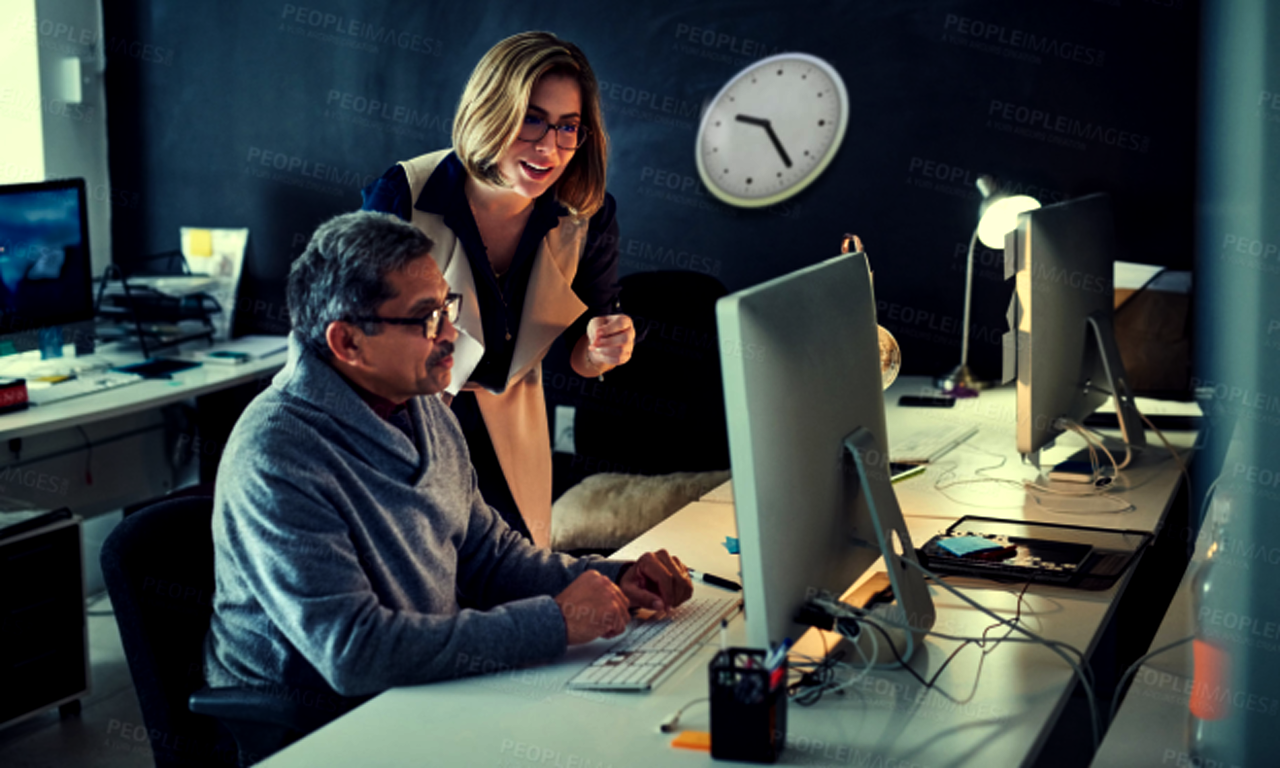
9:23
